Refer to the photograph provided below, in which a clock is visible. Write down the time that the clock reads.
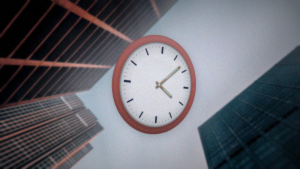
4:08
